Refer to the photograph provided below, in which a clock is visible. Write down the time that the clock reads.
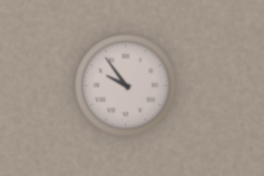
9:54
